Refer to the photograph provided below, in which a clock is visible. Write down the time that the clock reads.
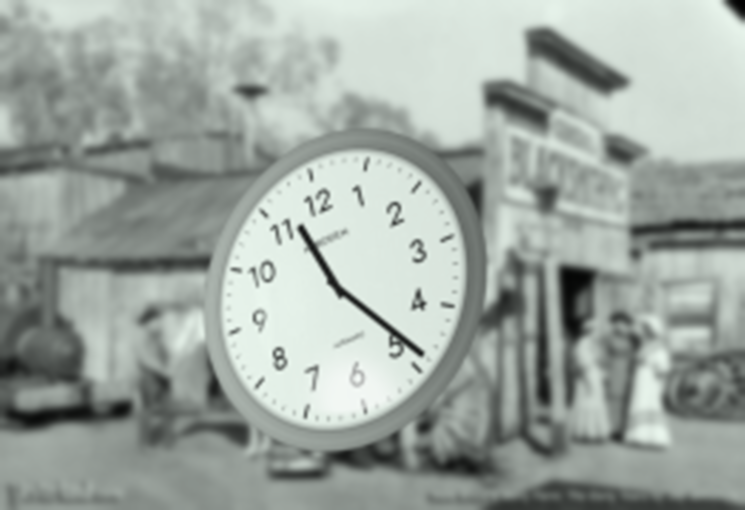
11:24
